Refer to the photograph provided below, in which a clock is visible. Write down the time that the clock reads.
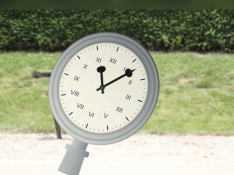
11:07
